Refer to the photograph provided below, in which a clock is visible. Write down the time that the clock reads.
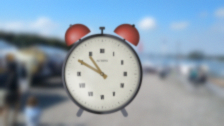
10:50
